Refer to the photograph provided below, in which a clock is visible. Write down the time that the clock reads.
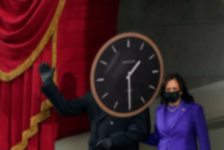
1:30
